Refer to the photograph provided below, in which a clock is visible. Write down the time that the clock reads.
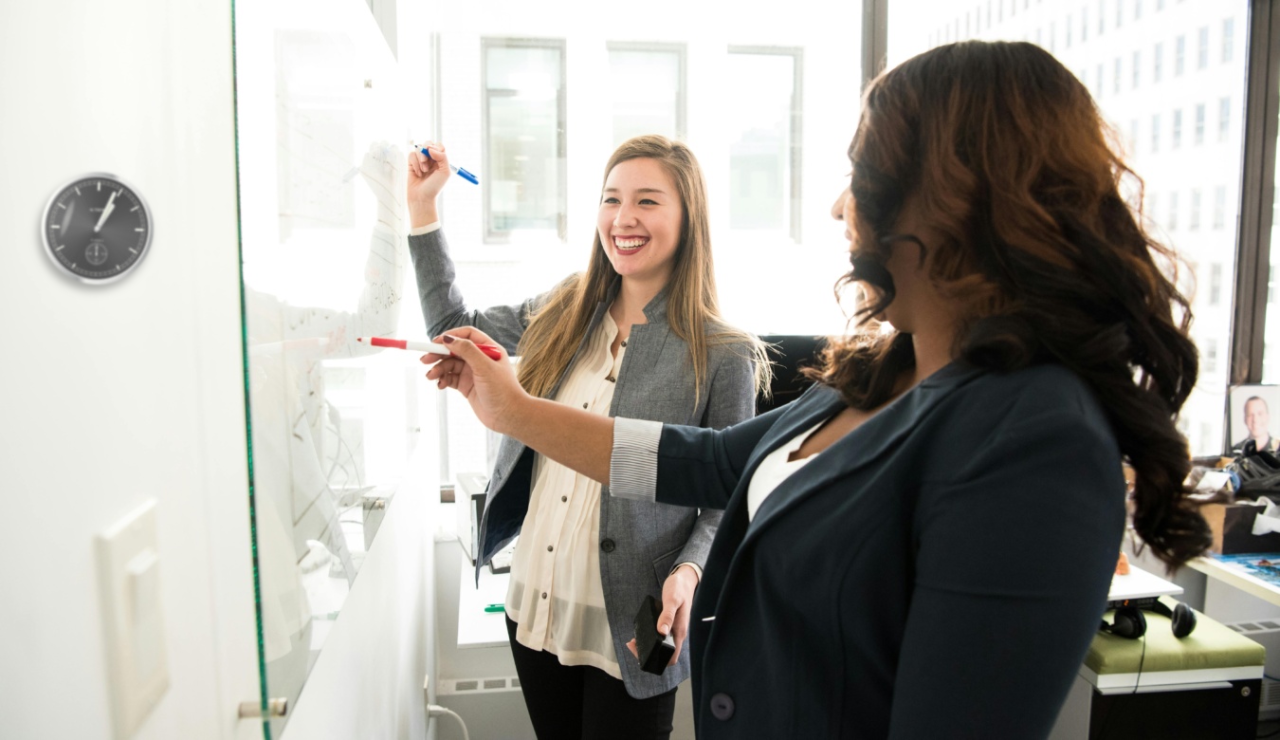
1:04
